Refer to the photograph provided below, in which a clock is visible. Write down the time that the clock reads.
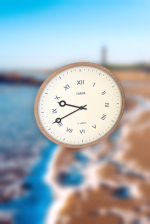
9:41
